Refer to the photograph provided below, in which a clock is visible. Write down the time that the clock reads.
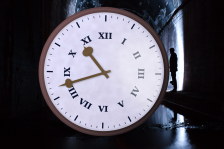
10:42
